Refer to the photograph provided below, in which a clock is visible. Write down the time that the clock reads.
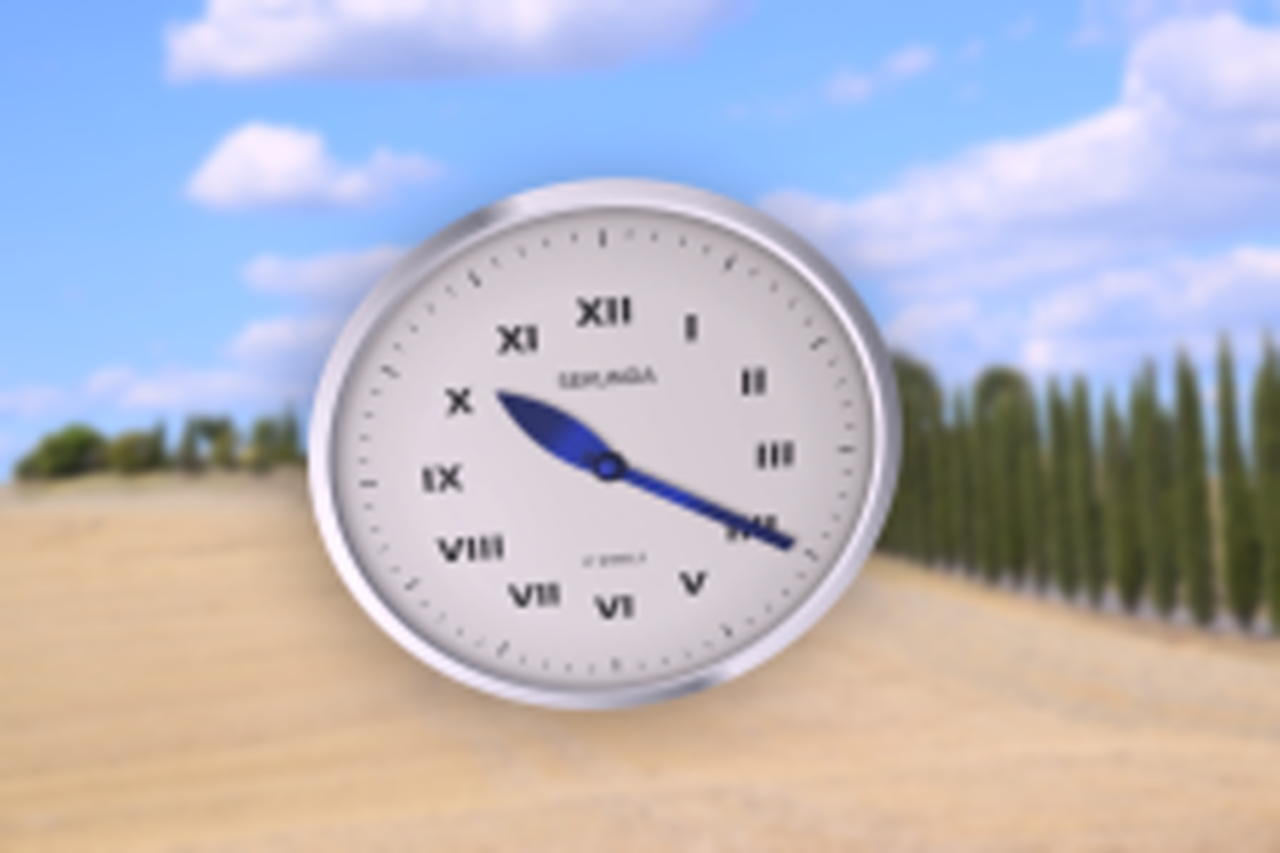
10:20
